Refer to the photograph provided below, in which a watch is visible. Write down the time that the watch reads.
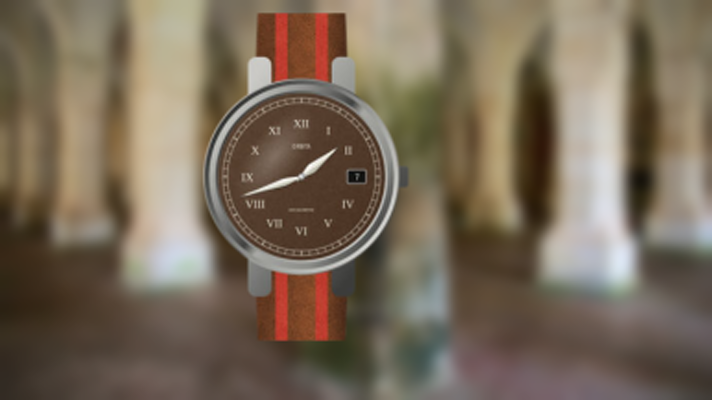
1:42
